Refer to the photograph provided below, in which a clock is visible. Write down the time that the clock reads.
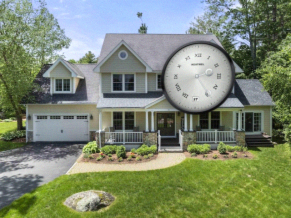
2:24
